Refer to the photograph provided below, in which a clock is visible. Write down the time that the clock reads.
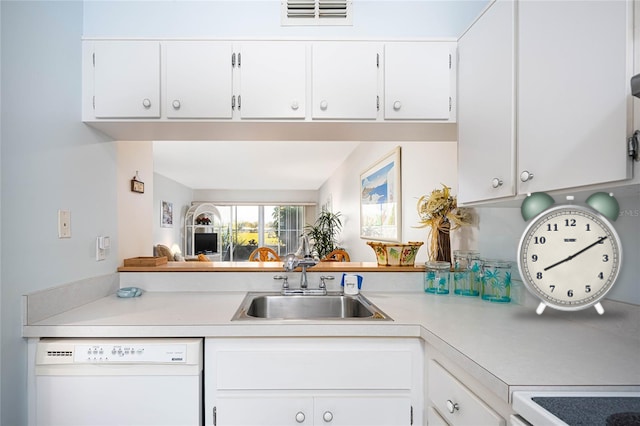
8:10
